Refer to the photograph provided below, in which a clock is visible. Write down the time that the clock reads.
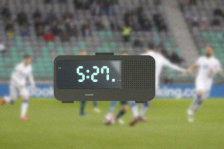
5:27
